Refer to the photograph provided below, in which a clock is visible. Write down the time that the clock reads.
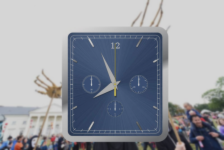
7:56
